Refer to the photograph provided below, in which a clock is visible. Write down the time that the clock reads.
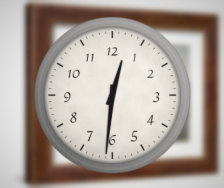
12:31
